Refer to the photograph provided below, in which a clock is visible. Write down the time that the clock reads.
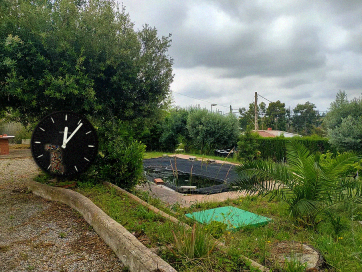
12:06
